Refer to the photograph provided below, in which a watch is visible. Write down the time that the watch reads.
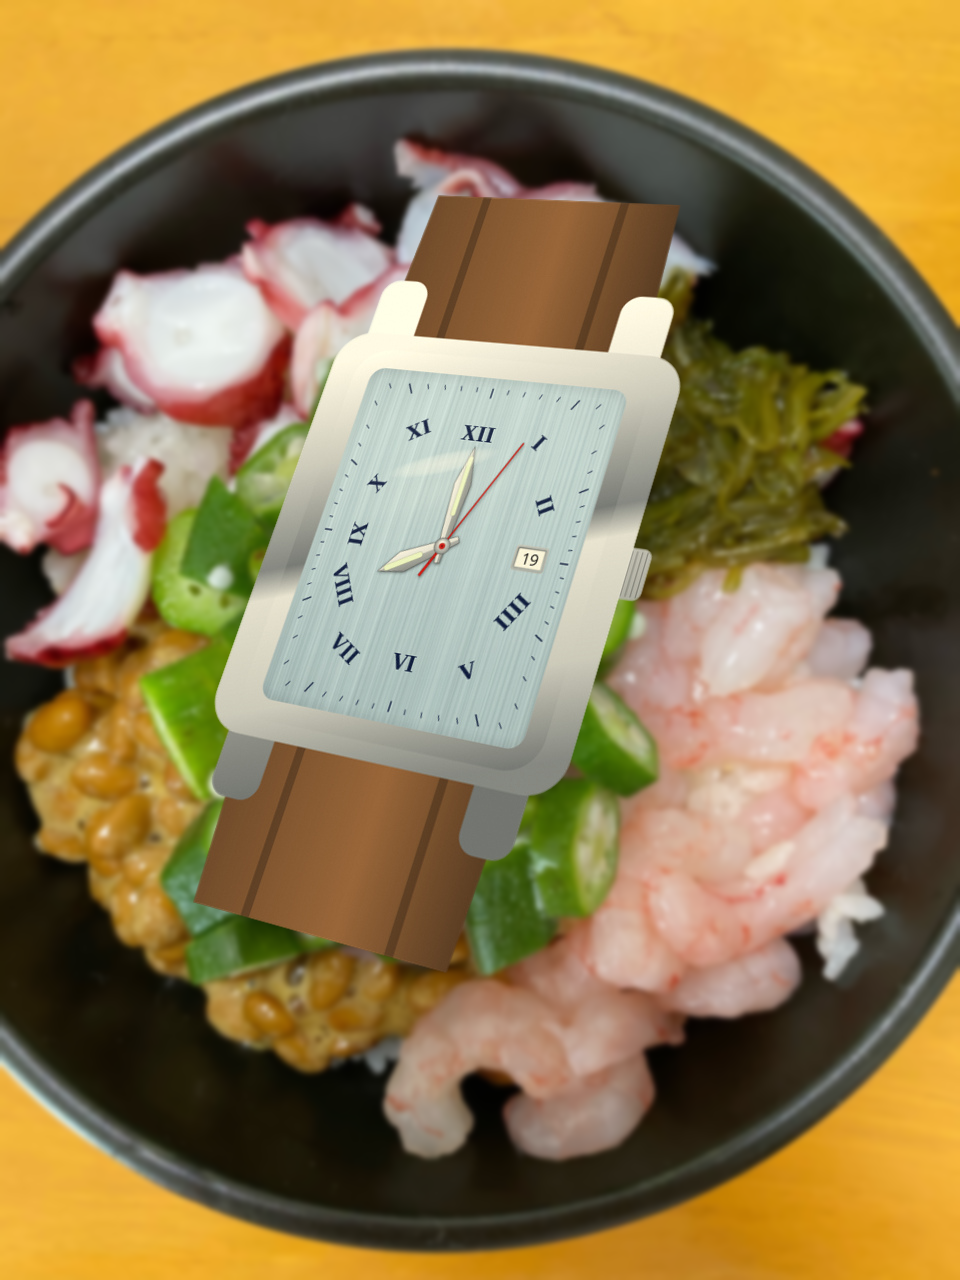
8:00:04
